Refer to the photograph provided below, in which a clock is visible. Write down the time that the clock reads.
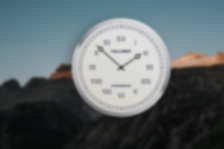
1:52
